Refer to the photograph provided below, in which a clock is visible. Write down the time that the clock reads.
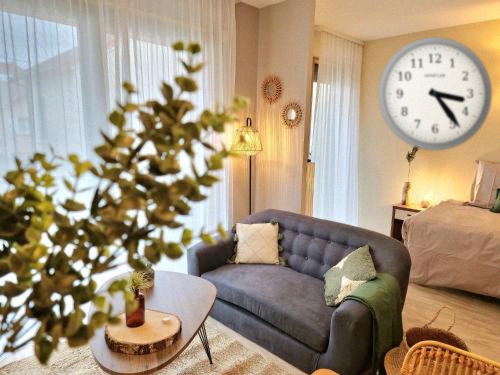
3:24
